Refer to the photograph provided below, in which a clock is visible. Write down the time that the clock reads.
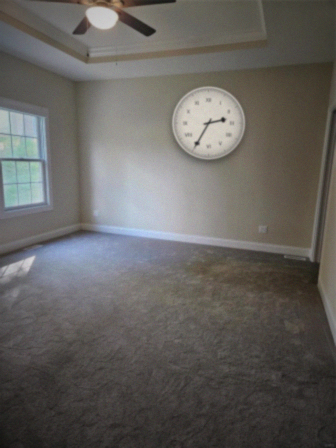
2:35
